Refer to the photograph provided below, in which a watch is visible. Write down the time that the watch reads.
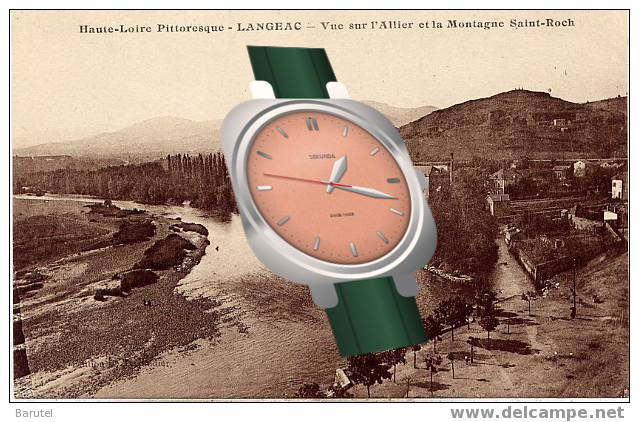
1:17:47
